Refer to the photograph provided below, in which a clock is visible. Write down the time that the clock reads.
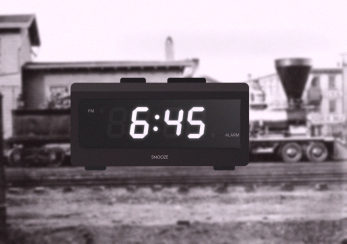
6:45
